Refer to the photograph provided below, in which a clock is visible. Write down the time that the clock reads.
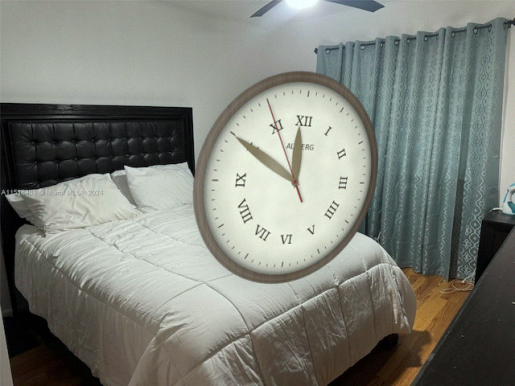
11:49:55
